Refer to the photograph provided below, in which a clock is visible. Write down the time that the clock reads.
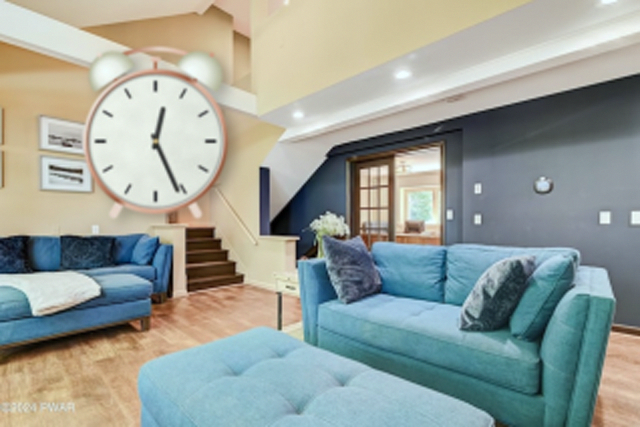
12:26
